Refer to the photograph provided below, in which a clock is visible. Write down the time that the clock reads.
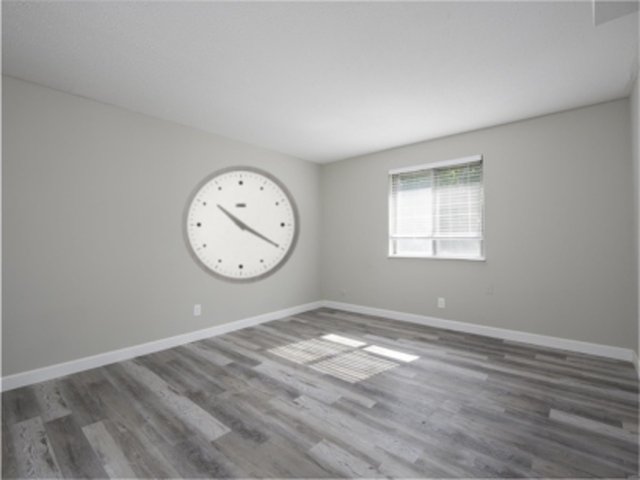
10:20
